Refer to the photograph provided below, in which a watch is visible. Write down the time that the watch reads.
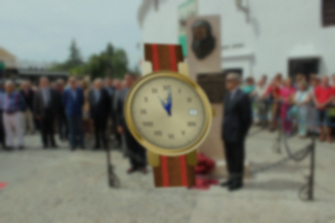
11:01
